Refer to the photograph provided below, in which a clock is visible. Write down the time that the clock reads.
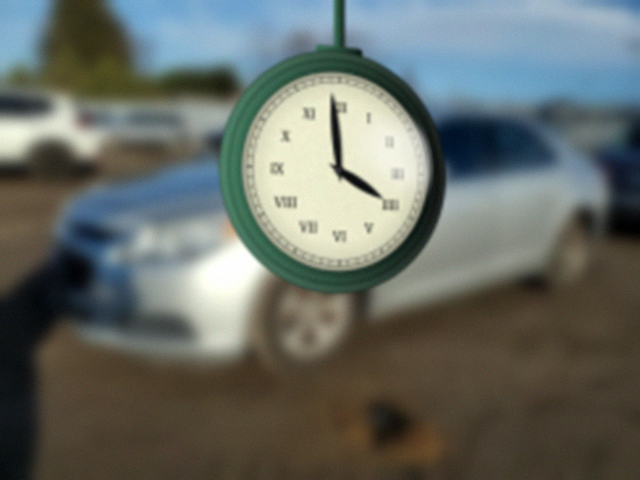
3:59
